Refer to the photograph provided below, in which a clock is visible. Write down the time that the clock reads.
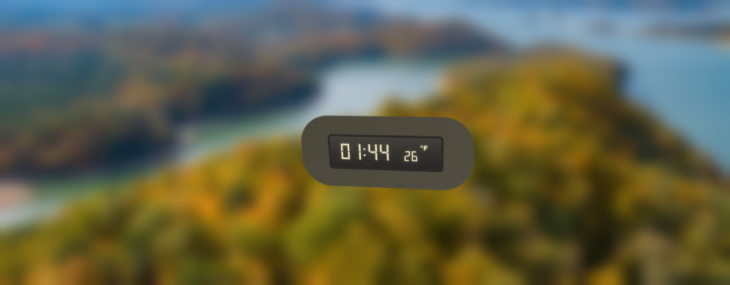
1:44
